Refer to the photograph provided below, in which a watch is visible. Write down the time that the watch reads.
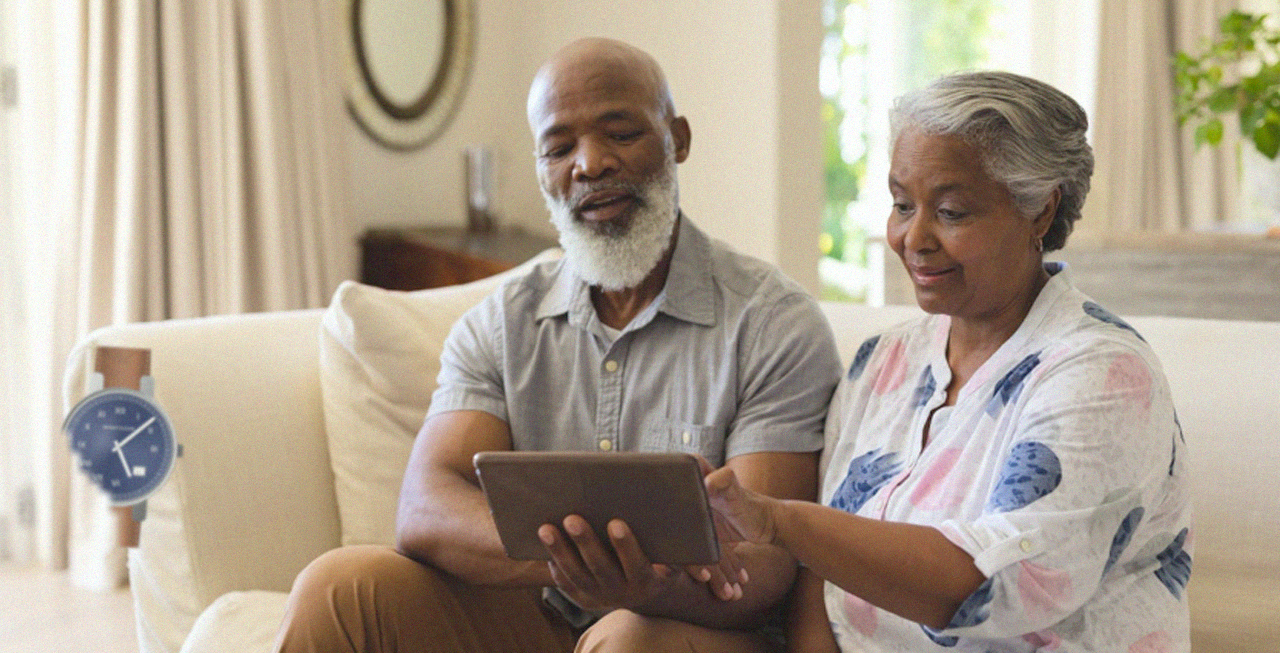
5:08
